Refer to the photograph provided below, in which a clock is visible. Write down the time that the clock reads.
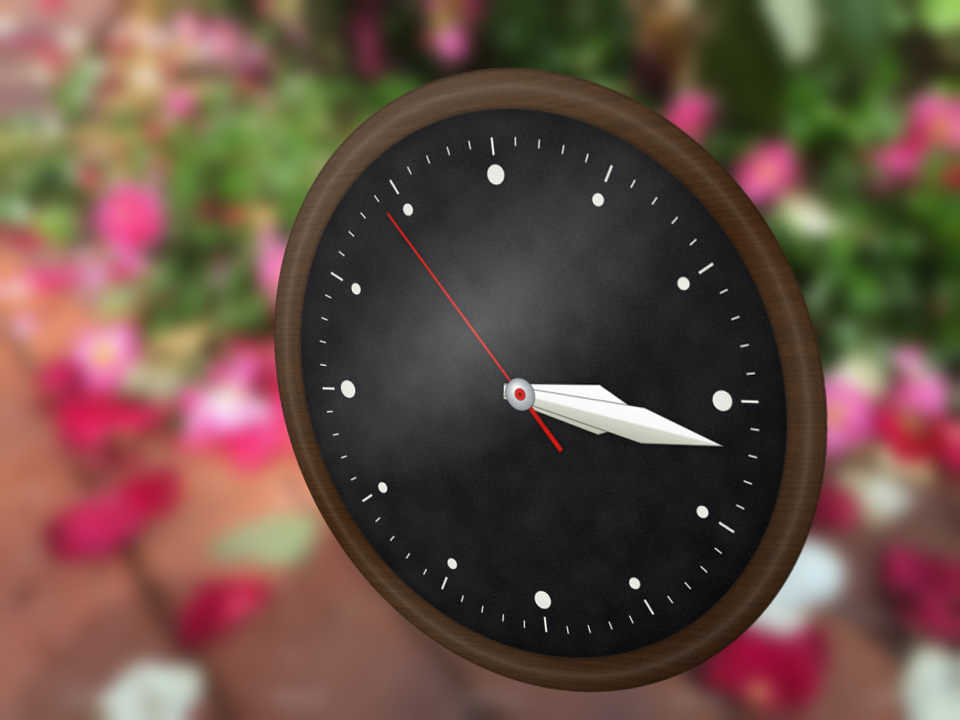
3:16:54
